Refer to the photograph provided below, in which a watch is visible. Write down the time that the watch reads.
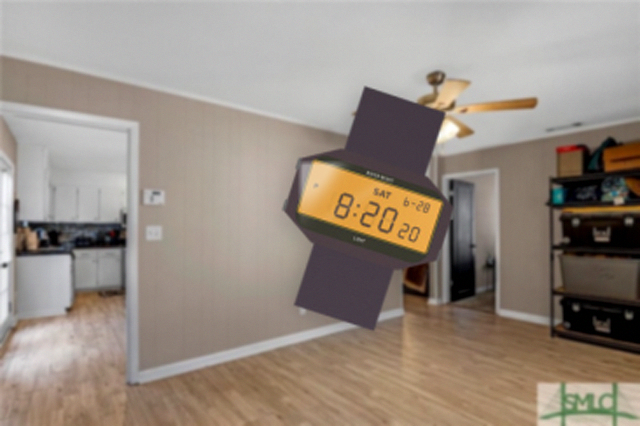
8:20:20
